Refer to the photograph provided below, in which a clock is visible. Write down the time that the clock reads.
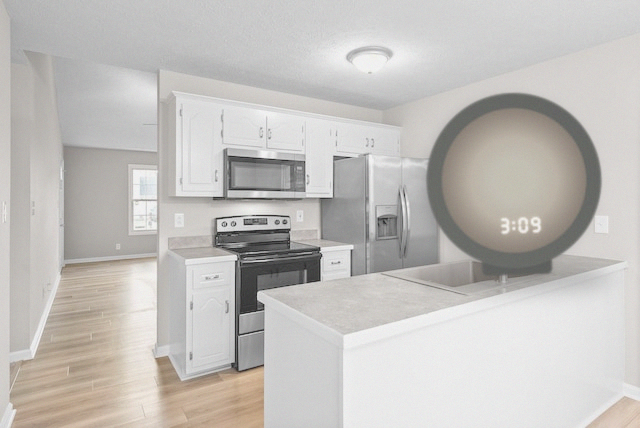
3:09
